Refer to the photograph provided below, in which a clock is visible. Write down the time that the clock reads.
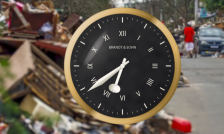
6:39
